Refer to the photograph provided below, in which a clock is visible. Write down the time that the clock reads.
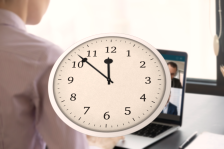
11:52
